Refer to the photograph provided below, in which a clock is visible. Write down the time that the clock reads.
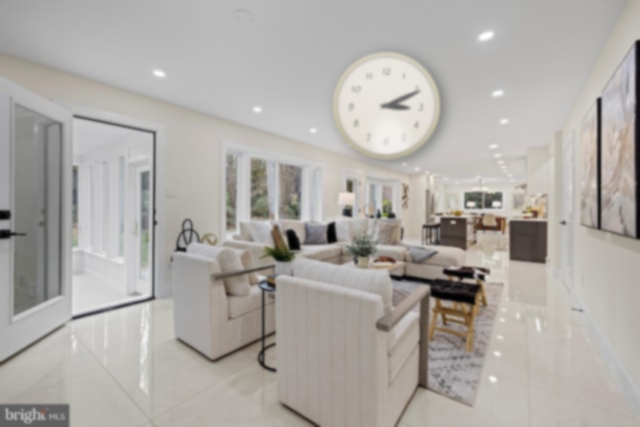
3:11
